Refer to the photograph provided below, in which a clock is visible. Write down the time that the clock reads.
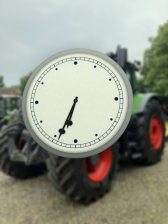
6:34
